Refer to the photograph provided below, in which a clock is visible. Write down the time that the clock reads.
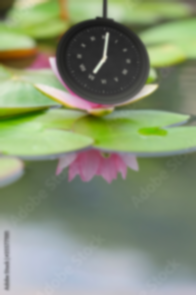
7:01
